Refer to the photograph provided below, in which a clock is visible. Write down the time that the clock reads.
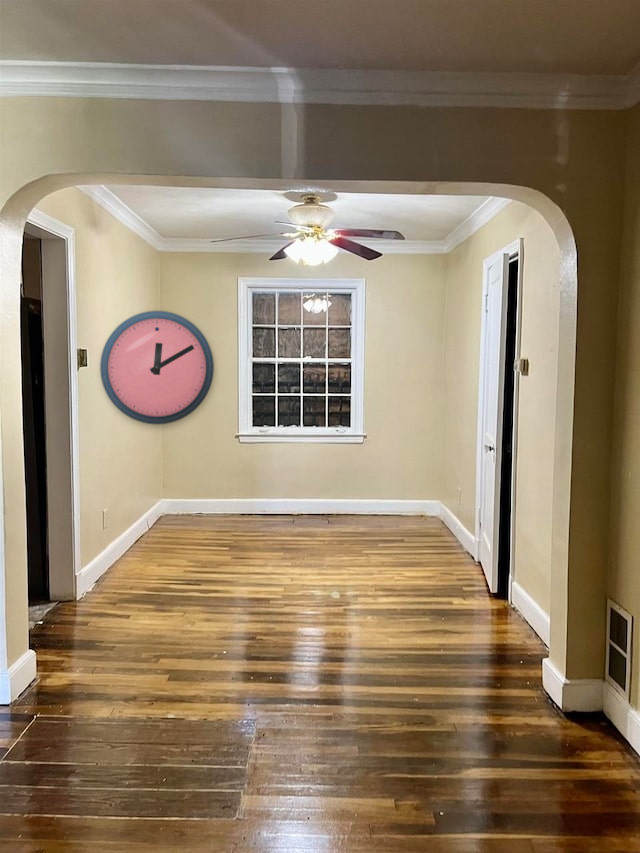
12:10
